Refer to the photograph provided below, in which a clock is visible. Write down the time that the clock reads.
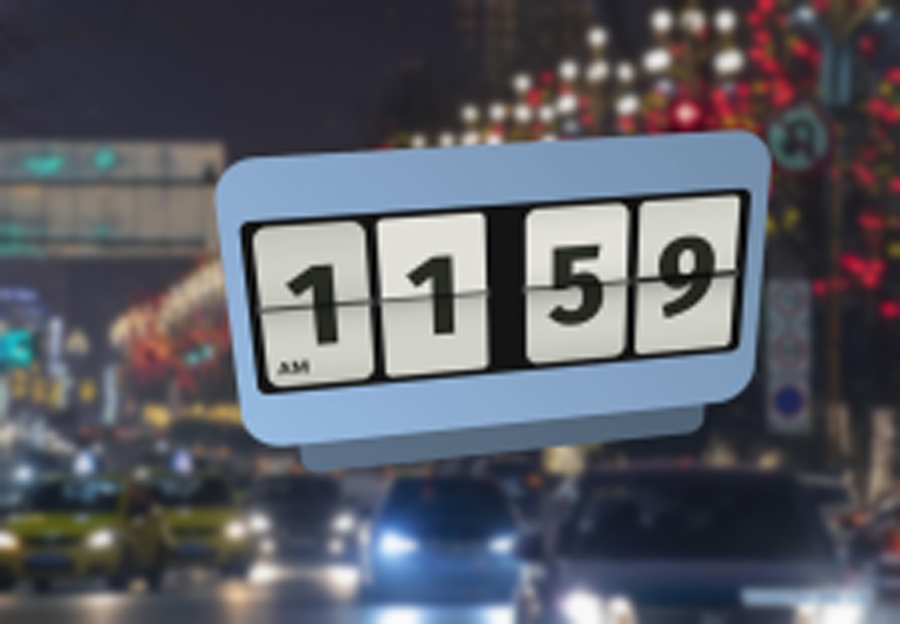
11:59
